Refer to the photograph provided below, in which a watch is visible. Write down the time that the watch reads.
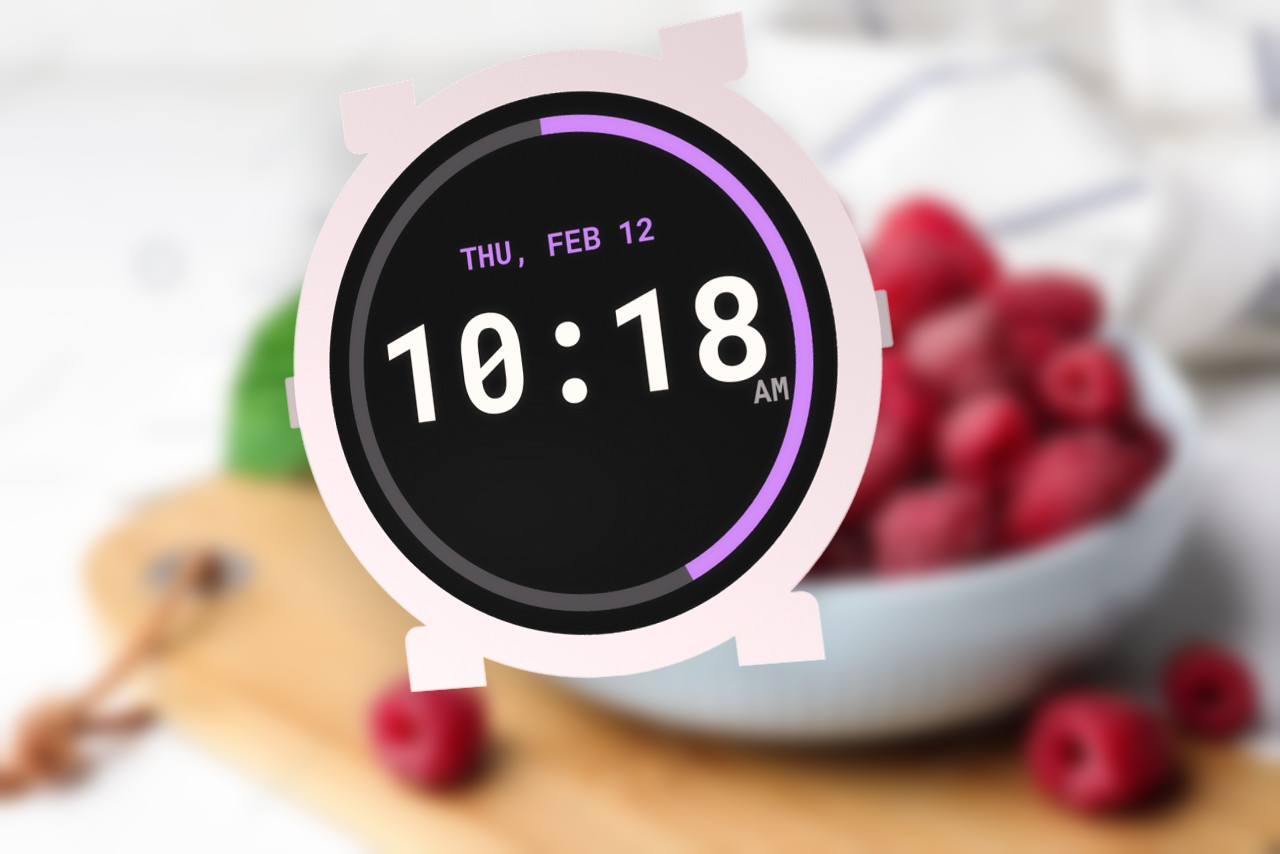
10:18
